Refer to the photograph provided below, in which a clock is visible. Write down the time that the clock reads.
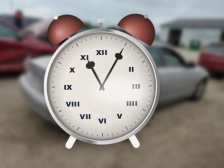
11:05
